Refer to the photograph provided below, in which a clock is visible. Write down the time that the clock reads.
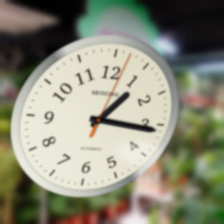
1:16:02
